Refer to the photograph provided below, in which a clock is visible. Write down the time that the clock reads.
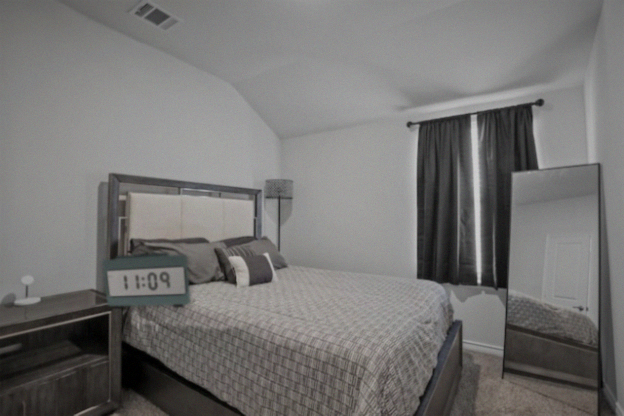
11:09
